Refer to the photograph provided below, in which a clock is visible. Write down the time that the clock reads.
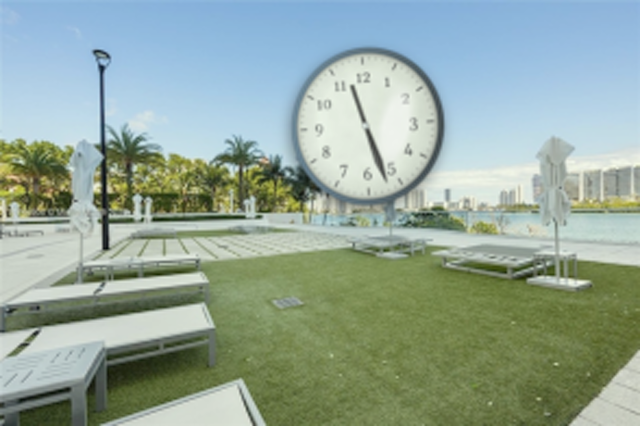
11:27
